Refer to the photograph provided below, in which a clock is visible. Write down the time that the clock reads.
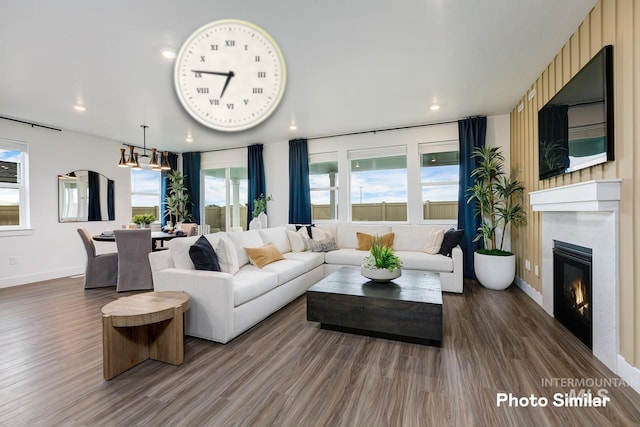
6:46
